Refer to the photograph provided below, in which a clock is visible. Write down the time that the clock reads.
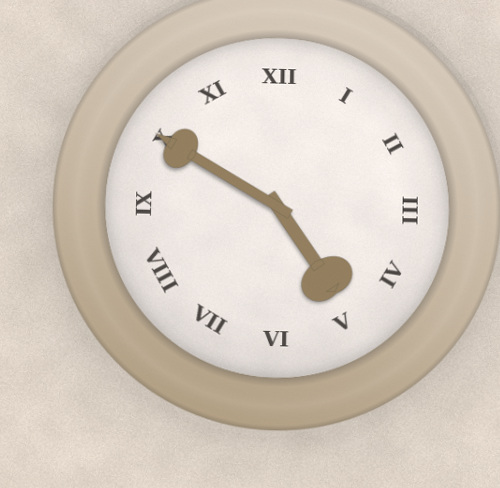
4:50
